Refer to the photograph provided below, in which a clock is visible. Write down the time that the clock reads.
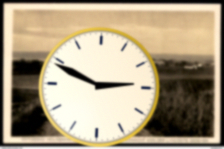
2:49
